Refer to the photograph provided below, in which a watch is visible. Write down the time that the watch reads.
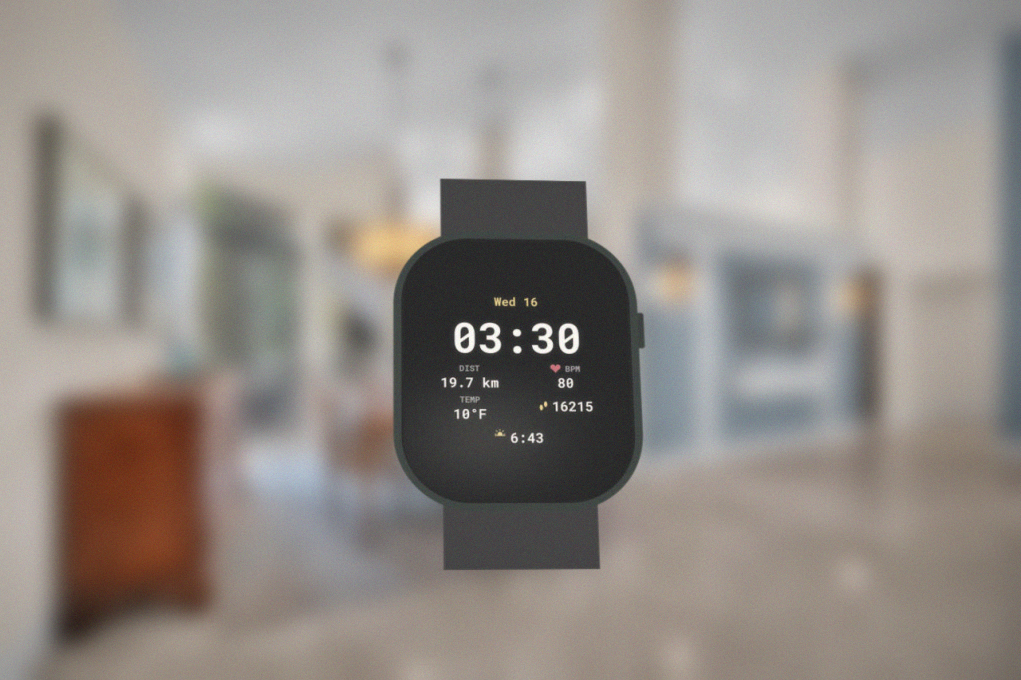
3:30
